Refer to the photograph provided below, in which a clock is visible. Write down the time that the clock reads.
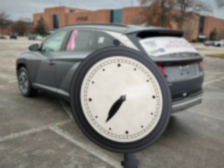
7:37
